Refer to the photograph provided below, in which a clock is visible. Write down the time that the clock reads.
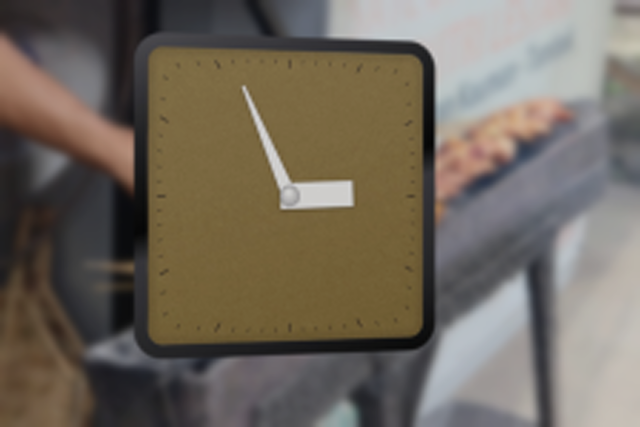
2:56
